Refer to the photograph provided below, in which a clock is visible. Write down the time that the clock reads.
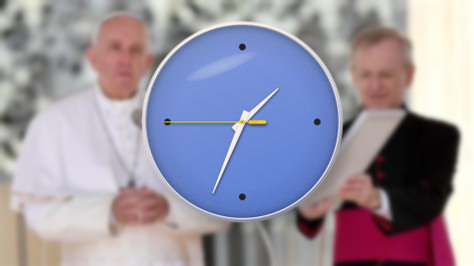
1:33:45
